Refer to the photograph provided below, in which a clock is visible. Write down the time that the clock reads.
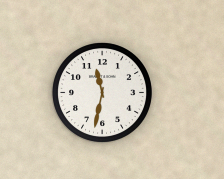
11:32
